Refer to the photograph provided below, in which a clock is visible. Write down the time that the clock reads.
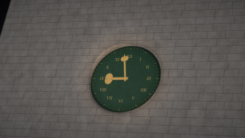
8:58
